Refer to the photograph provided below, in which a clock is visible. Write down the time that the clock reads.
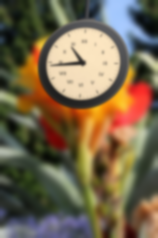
10:44
